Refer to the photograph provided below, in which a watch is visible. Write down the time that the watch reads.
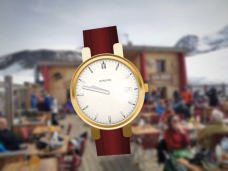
9:48
